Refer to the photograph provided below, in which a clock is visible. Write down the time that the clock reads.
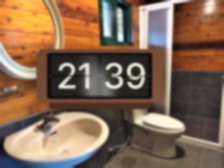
21:39
